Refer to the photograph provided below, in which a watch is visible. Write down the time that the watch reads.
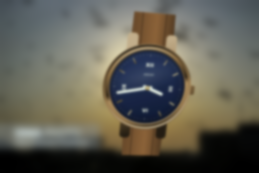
3:43
